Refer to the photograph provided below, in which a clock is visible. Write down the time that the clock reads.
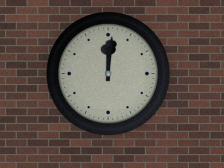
12:01
